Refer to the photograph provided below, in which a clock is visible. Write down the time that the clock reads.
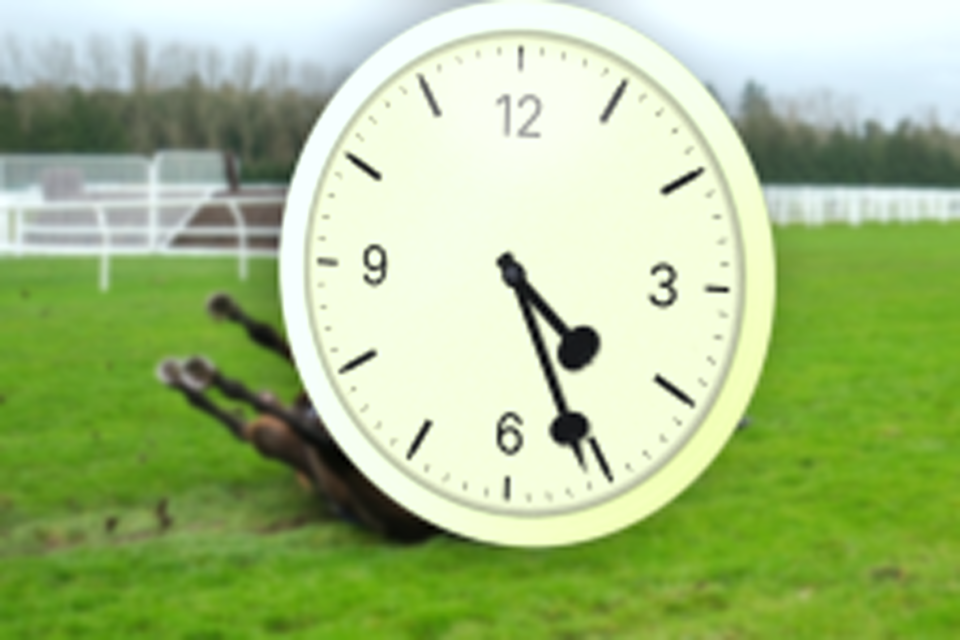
4:26
